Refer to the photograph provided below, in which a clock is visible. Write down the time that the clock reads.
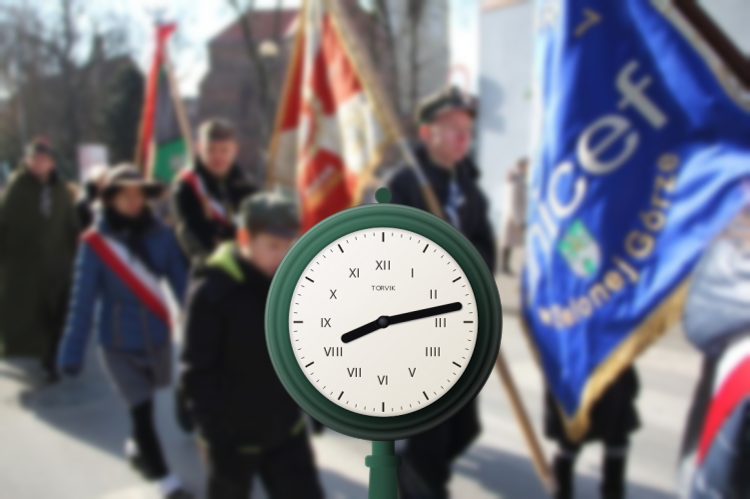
8:13
